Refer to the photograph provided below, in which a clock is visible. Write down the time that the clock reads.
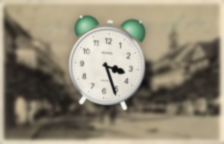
3:26
